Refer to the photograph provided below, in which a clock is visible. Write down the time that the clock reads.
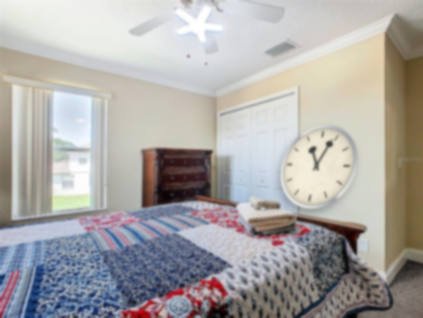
11:04
